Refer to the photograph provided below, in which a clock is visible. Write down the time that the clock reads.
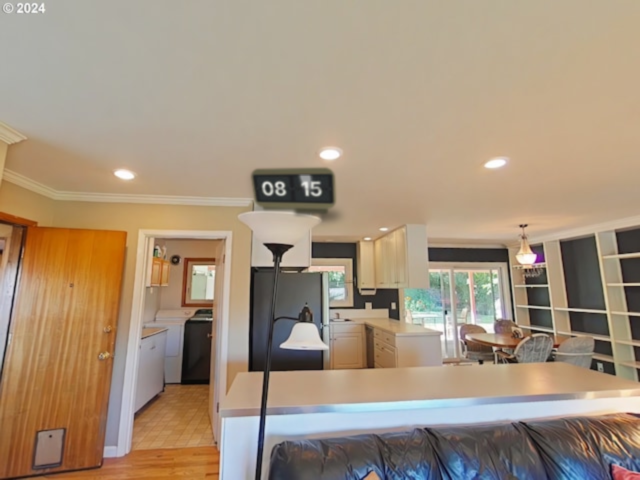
8:15
